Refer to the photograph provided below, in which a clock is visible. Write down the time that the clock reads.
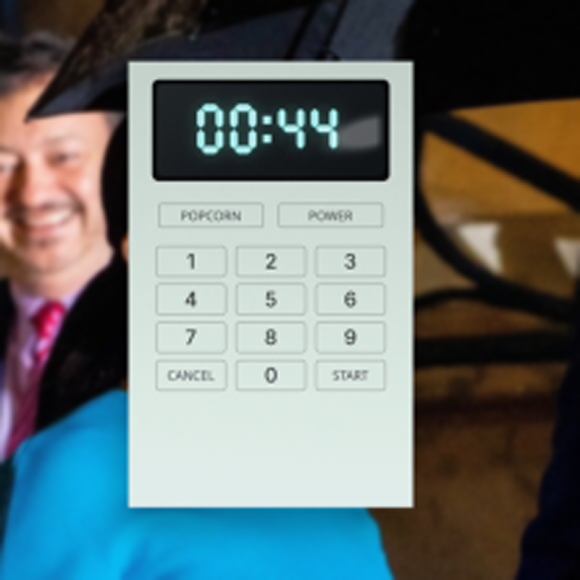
0:44
